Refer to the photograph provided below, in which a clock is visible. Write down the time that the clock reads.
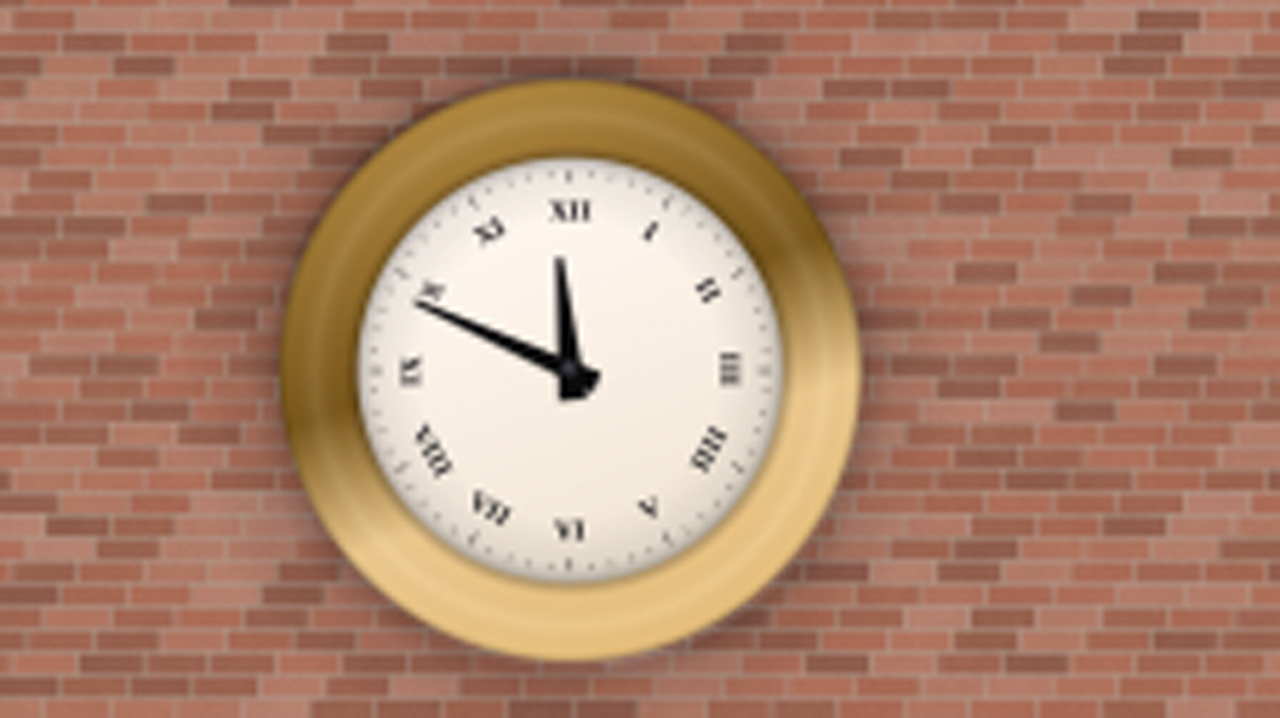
11:49
